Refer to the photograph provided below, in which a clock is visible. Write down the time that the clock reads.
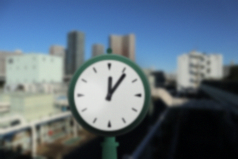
12:06
